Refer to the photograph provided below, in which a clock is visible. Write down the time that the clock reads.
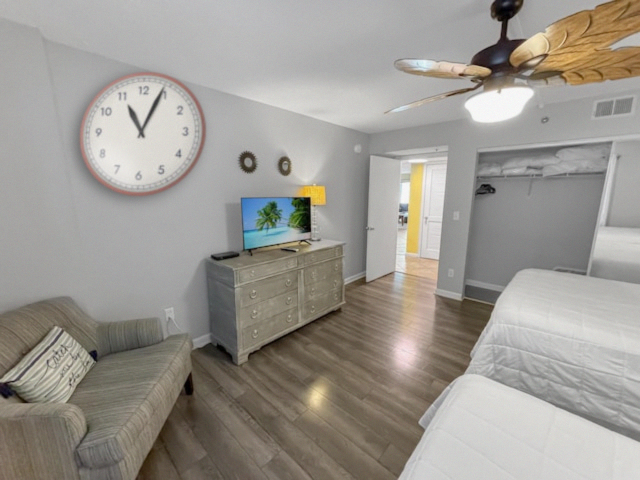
11:04
